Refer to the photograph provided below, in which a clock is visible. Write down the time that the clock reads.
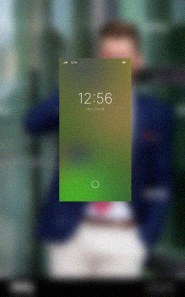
12:56
